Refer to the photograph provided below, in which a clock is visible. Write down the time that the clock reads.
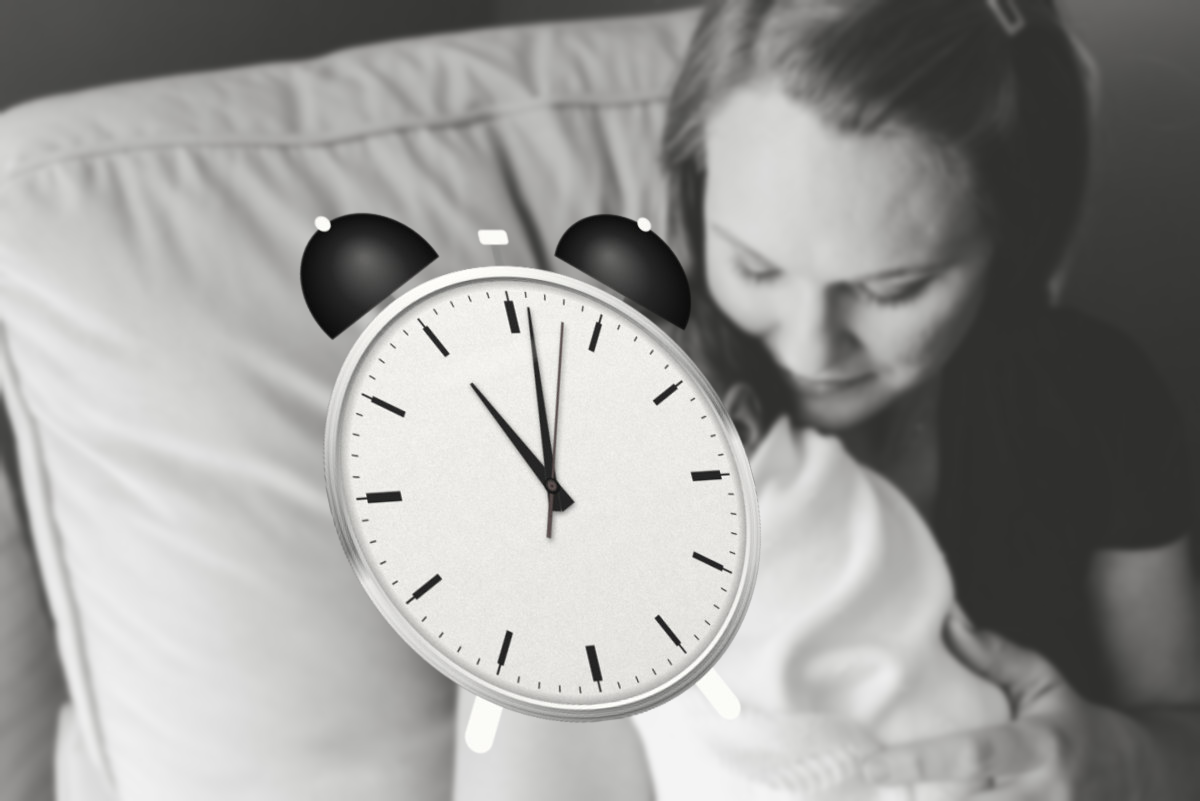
11:01:03
